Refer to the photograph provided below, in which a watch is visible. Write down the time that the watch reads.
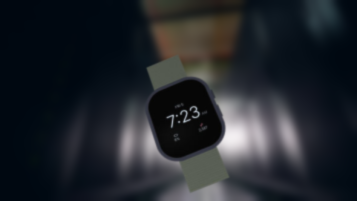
7:23
